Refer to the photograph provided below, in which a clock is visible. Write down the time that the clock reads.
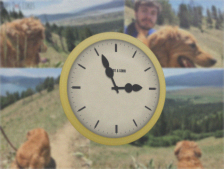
2:56
